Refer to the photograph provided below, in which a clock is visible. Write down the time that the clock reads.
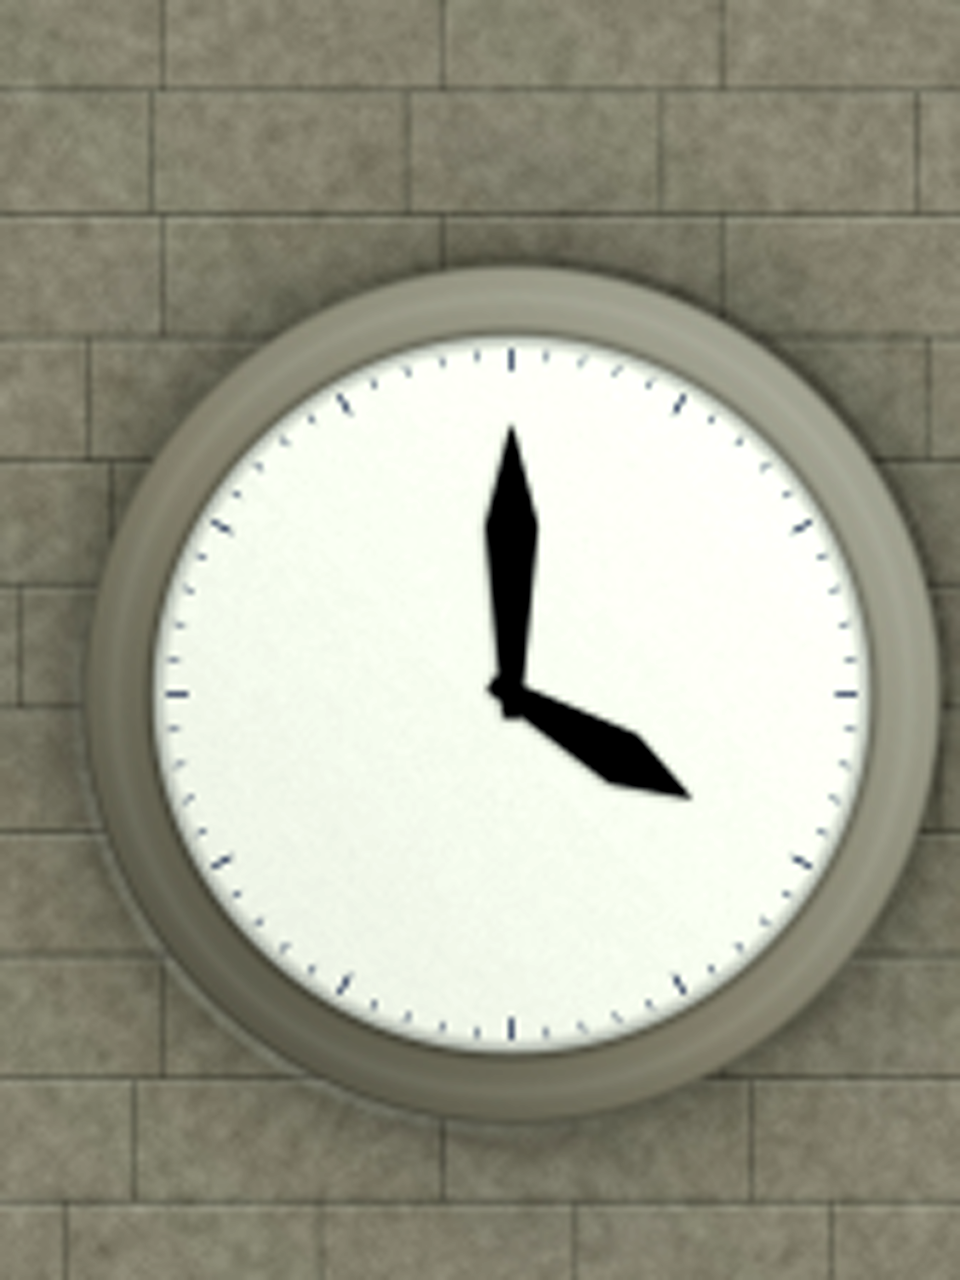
4:00
